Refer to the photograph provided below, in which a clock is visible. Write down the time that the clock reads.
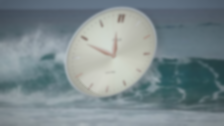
11:49
